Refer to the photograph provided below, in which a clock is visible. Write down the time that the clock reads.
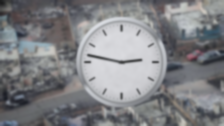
2:47
